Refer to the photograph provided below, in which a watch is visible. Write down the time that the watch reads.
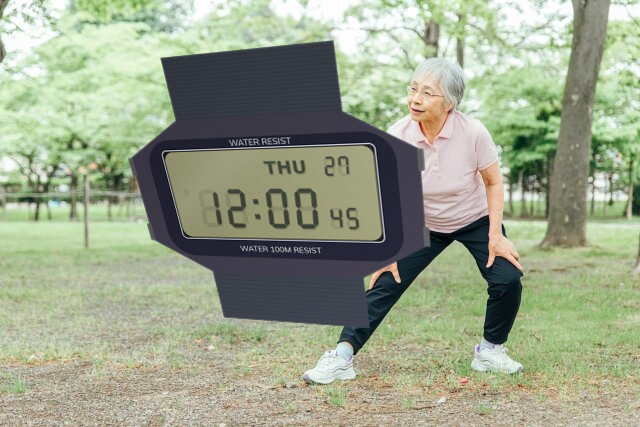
12:00:45
